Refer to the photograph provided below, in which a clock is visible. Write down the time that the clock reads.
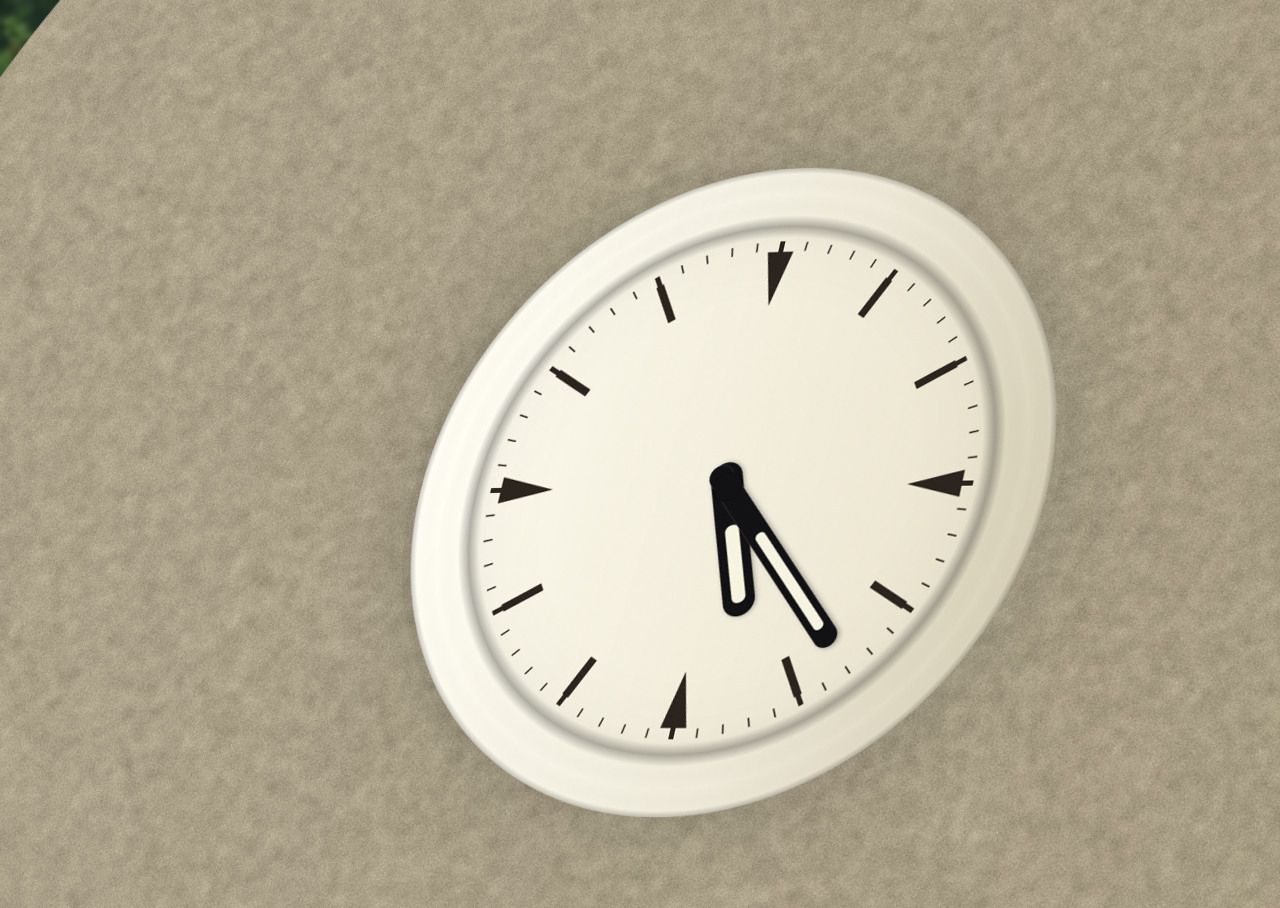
5:23
